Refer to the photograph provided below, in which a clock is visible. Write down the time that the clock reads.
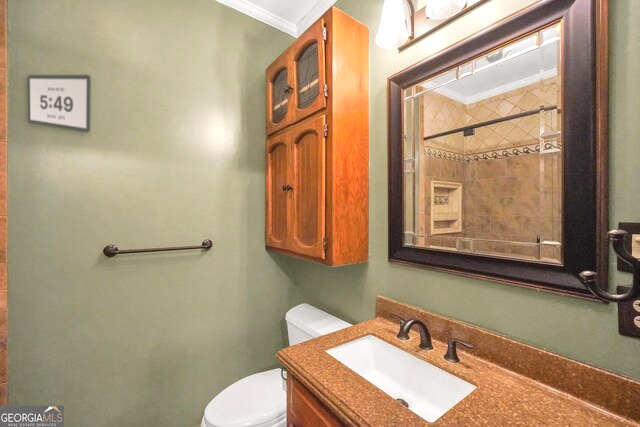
5:49
